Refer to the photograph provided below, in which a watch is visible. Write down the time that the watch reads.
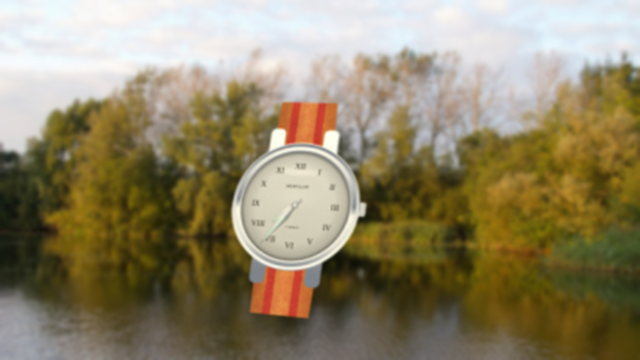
7:36
